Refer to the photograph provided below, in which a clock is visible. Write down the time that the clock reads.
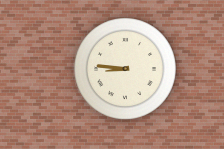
8:46
